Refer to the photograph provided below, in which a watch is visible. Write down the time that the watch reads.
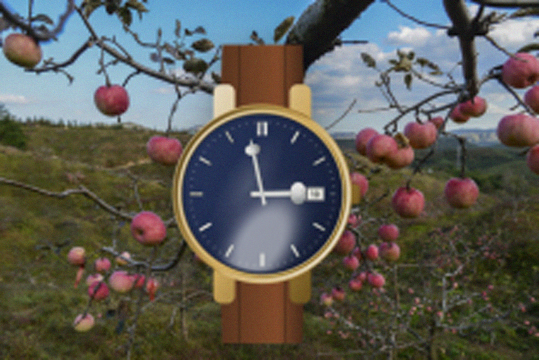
2:58
